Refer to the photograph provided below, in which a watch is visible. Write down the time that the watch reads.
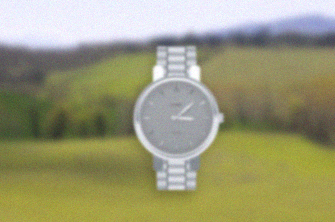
3:08
